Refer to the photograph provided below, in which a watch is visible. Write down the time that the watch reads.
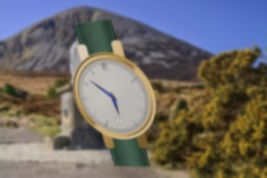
5:52
